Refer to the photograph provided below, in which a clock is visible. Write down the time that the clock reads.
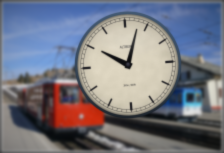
10:03
